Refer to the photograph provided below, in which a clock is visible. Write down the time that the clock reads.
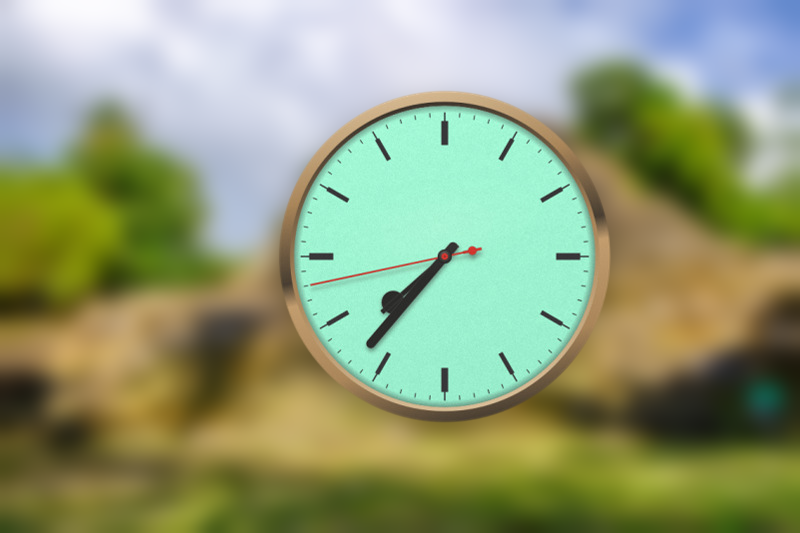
7:36:43
